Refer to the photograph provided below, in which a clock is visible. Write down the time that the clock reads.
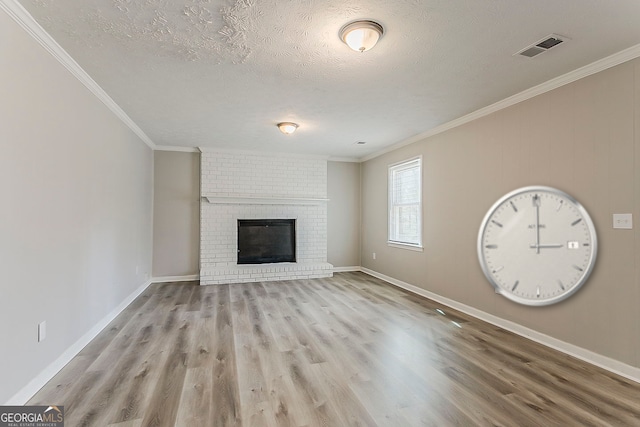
3:00
